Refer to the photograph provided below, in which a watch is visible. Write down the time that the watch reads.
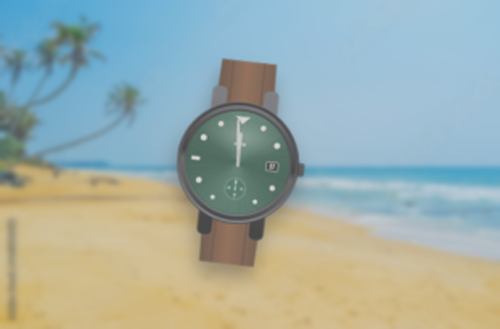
11:59
